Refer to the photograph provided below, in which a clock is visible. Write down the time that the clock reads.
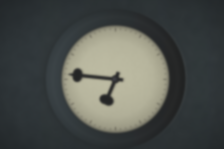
6:46
